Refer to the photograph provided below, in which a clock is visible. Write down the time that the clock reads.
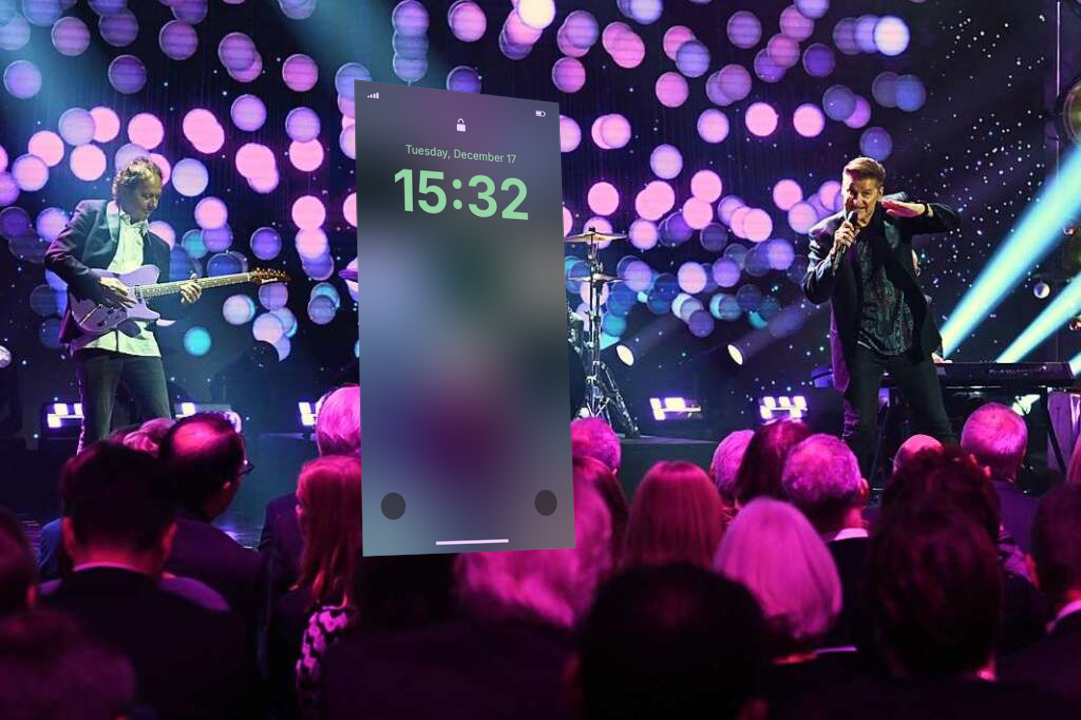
15:32
